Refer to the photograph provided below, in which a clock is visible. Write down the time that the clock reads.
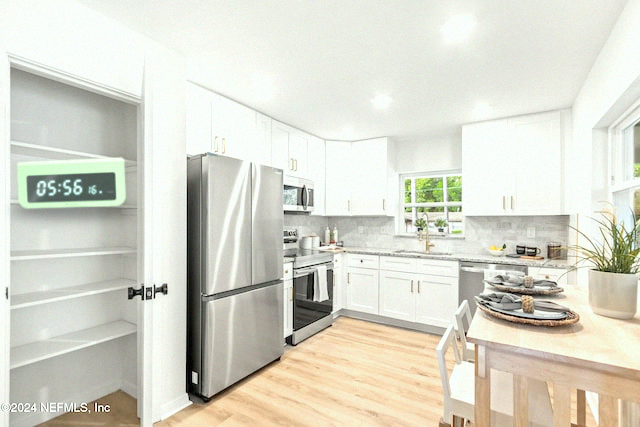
5:56
